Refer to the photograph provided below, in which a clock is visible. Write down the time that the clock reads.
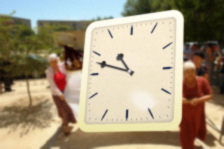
10:48
